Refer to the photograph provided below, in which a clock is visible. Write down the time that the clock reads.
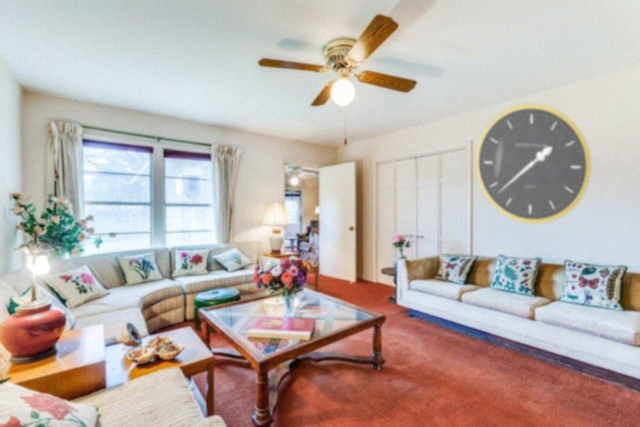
1:38
